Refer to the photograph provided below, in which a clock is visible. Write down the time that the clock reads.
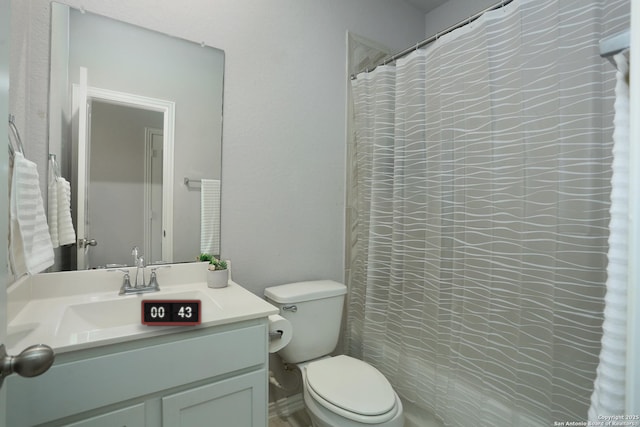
0:43
